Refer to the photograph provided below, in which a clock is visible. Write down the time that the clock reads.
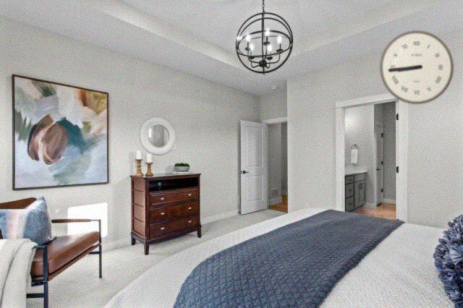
8:44
